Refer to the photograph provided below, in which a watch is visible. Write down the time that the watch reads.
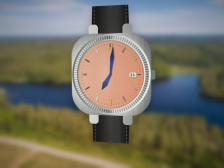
7:01
